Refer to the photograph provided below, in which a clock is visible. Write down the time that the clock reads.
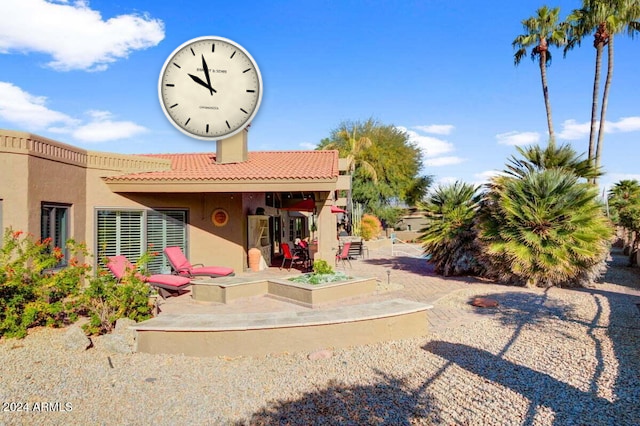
9:57
